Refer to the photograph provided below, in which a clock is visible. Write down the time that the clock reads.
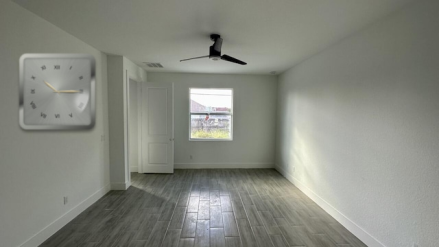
10:15
